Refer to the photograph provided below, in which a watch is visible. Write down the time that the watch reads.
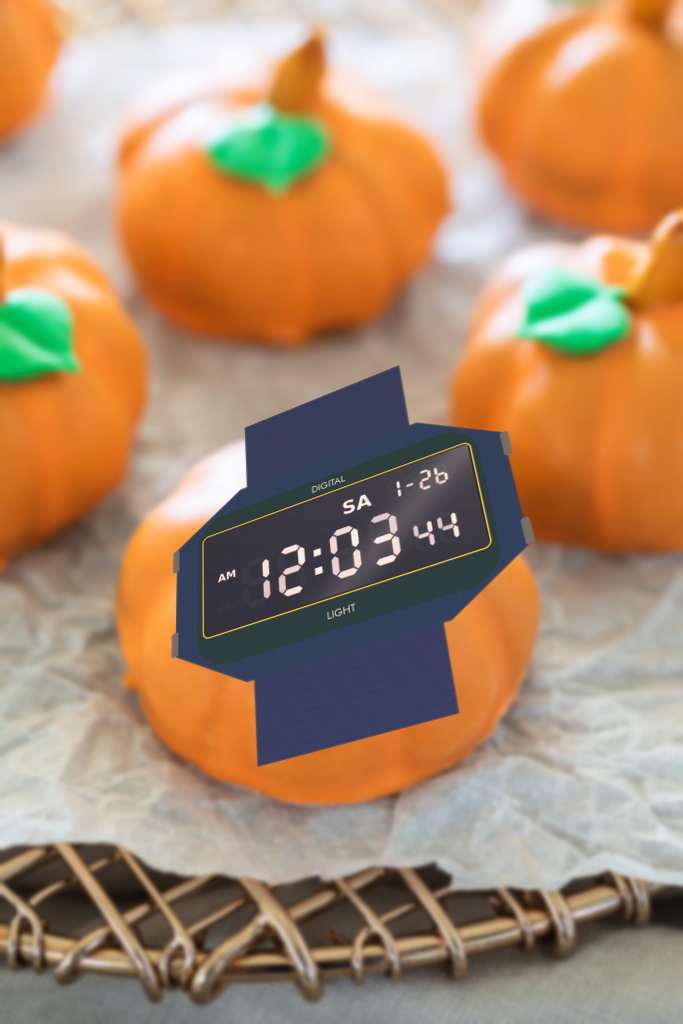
12:03:44
